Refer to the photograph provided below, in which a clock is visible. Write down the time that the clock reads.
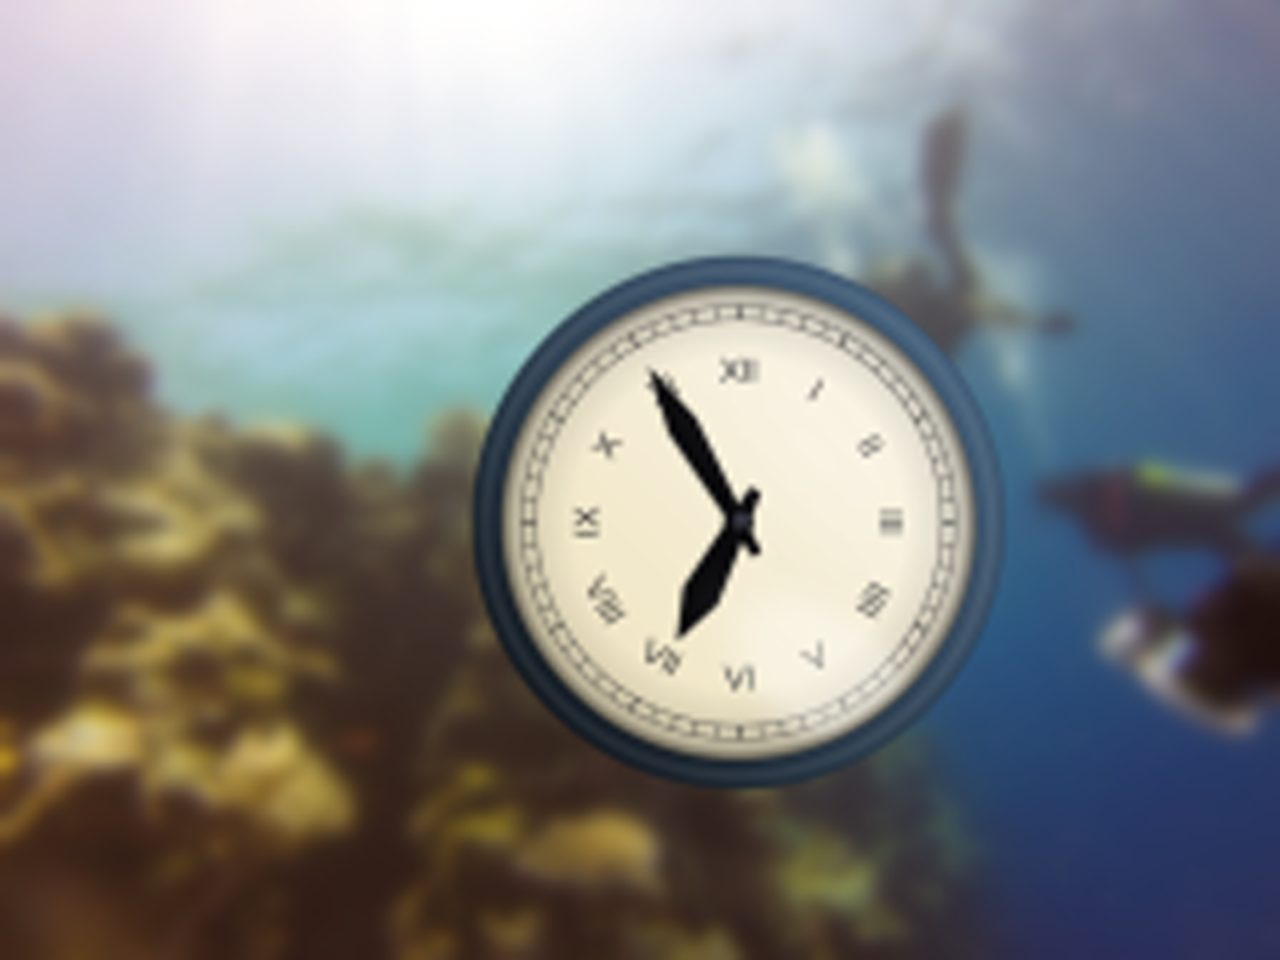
6:55
